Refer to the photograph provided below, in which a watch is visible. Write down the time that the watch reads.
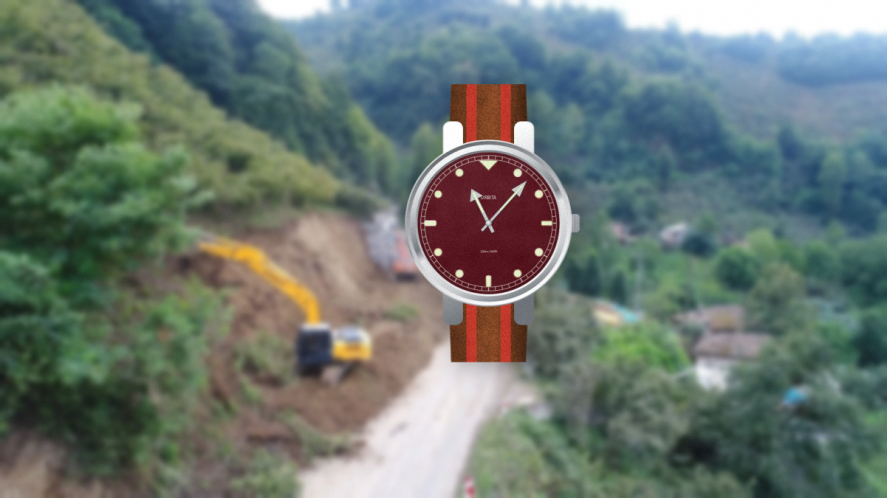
11:07
